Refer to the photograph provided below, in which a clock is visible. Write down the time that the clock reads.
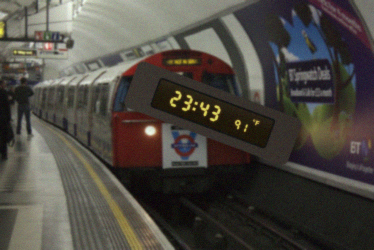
23:43
